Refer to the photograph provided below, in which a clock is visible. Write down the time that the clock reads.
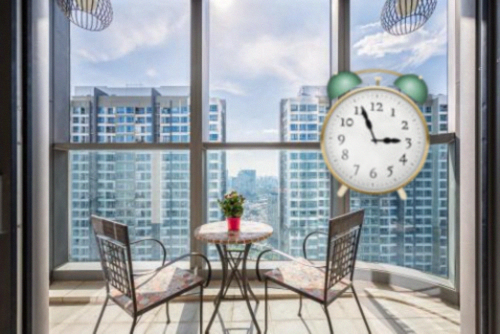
2:56
